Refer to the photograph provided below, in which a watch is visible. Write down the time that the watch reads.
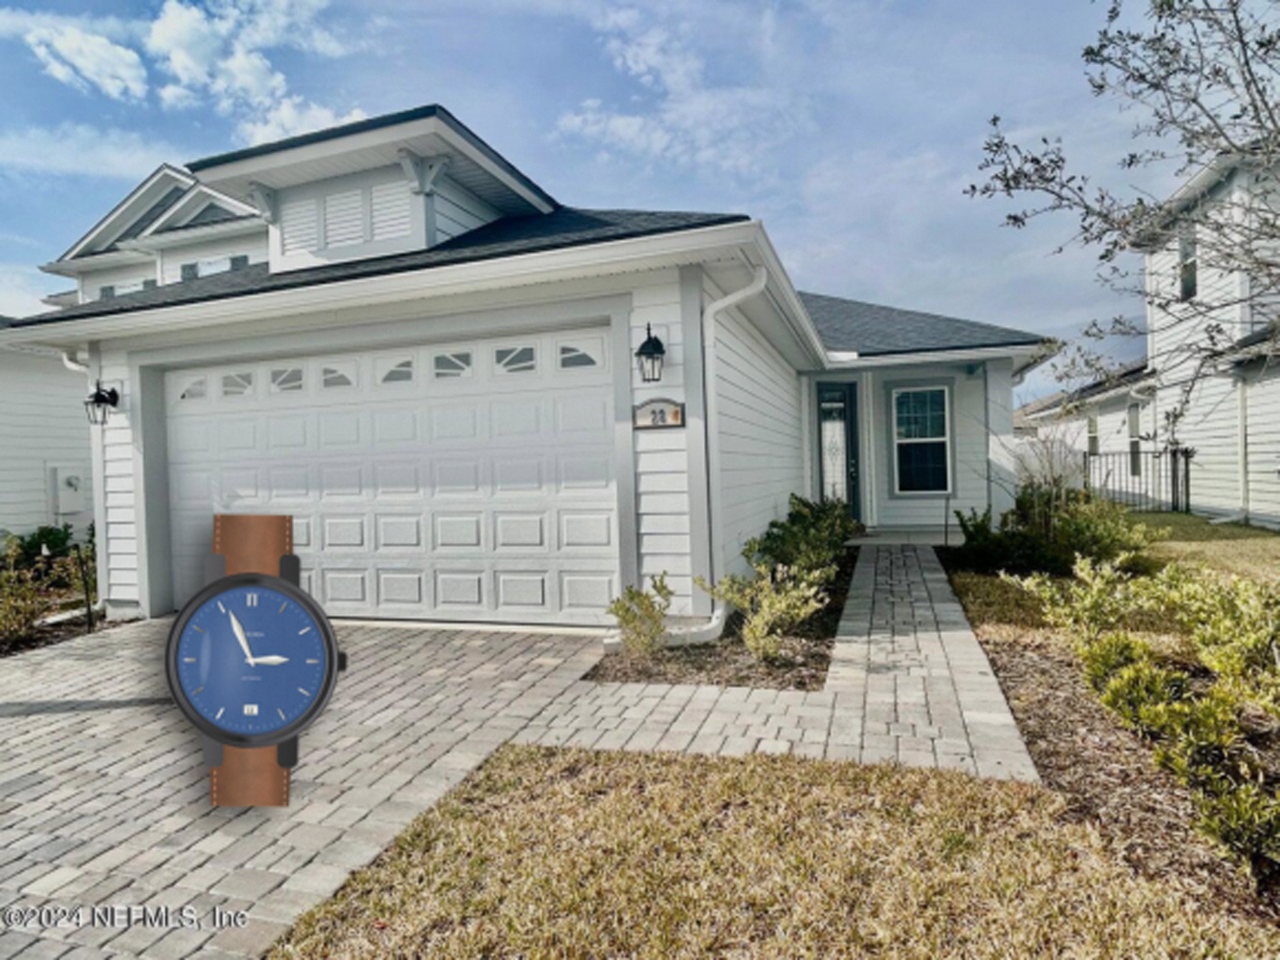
2:56
